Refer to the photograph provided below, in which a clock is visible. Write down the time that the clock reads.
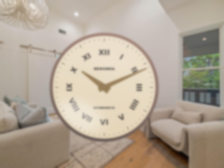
10:11
